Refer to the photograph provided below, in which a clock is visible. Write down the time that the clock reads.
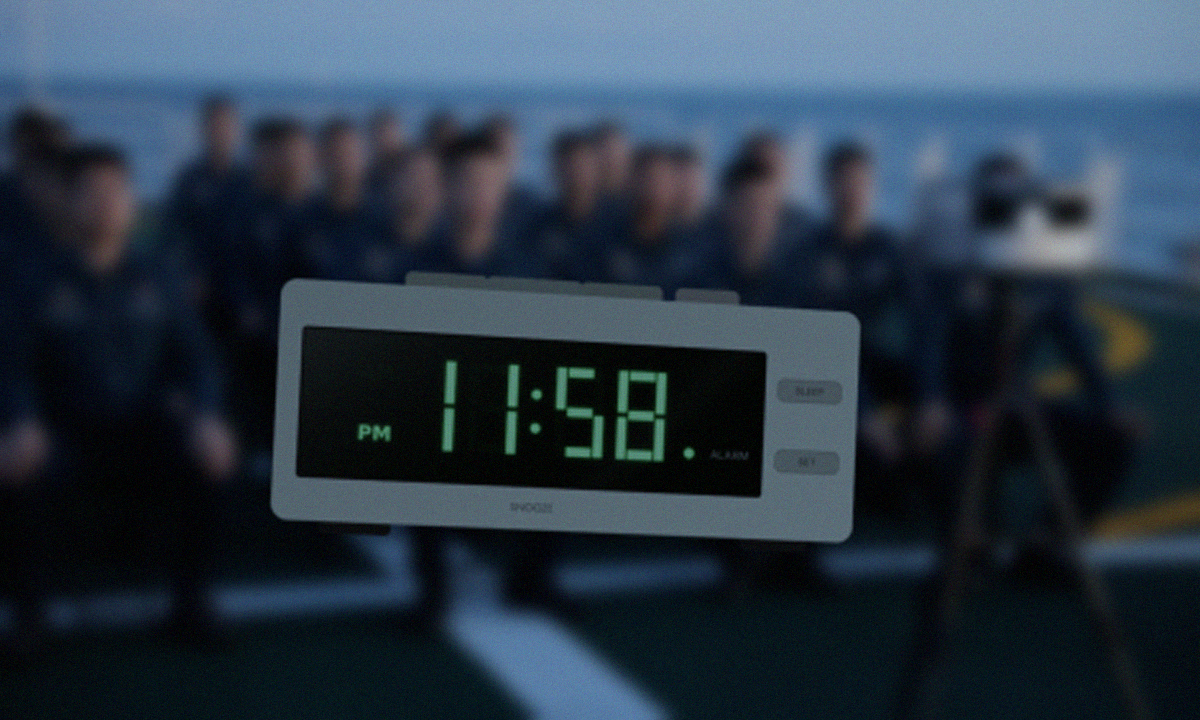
11:58
